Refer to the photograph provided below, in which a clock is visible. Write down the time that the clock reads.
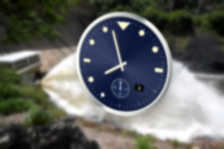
7:57
